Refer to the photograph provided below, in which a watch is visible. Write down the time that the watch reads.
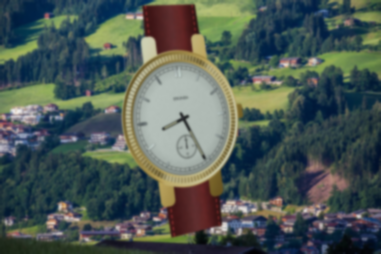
8:26
